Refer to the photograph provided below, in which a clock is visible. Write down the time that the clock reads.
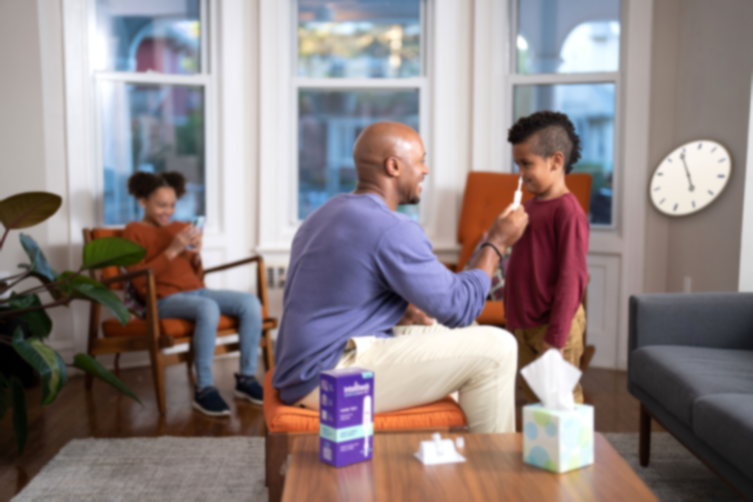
4:54
